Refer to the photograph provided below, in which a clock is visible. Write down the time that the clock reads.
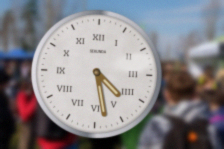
4:28
